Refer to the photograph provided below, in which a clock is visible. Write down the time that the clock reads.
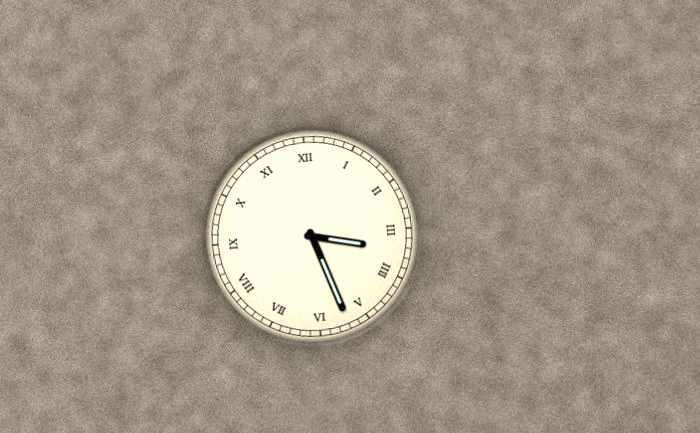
3:27
